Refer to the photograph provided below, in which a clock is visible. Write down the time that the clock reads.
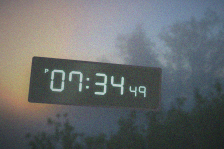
7:34:49
